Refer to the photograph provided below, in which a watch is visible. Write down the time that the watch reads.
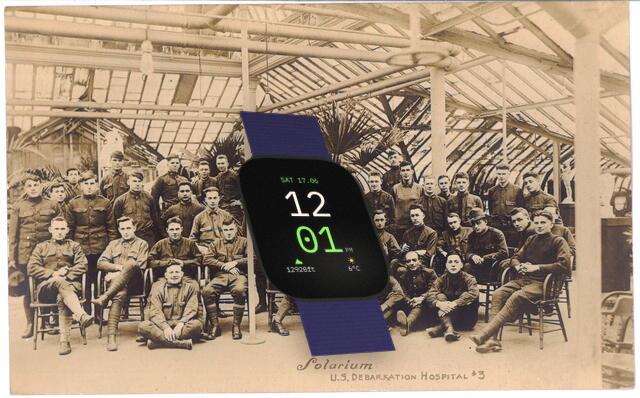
12:01
